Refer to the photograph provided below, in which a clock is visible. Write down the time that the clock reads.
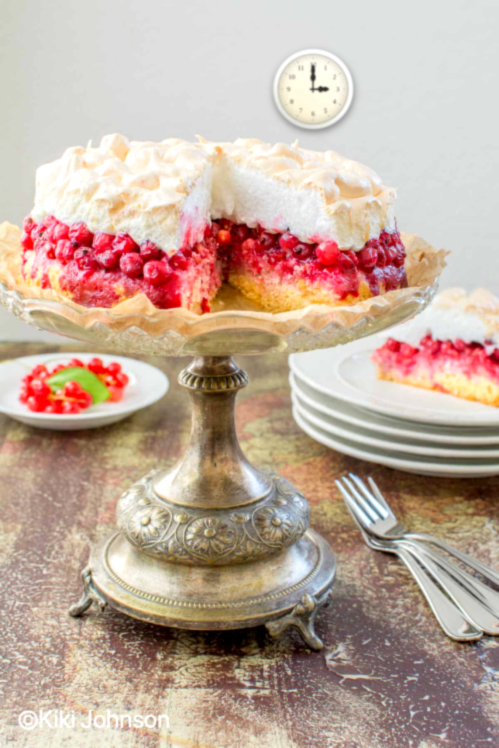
3:00
